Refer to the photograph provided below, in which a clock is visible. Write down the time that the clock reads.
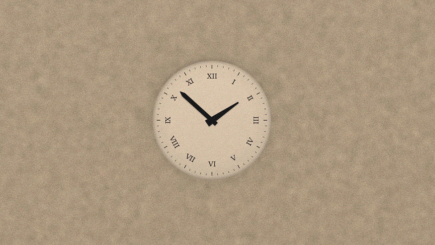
1:52
